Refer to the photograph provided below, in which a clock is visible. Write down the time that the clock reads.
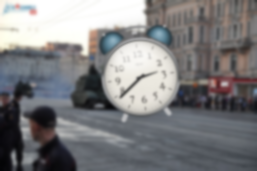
2:39
